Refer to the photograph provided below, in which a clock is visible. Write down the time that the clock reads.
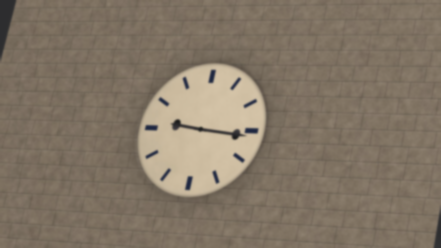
9:16
